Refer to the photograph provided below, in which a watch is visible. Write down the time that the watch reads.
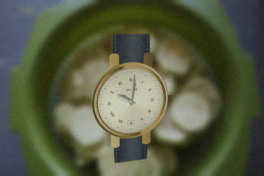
10:01
